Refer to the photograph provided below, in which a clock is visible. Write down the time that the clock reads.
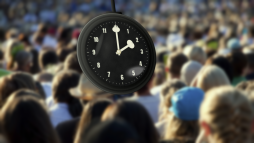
2:00
